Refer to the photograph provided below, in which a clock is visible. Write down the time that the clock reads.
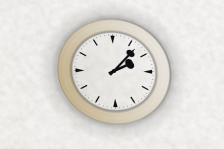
2:07
